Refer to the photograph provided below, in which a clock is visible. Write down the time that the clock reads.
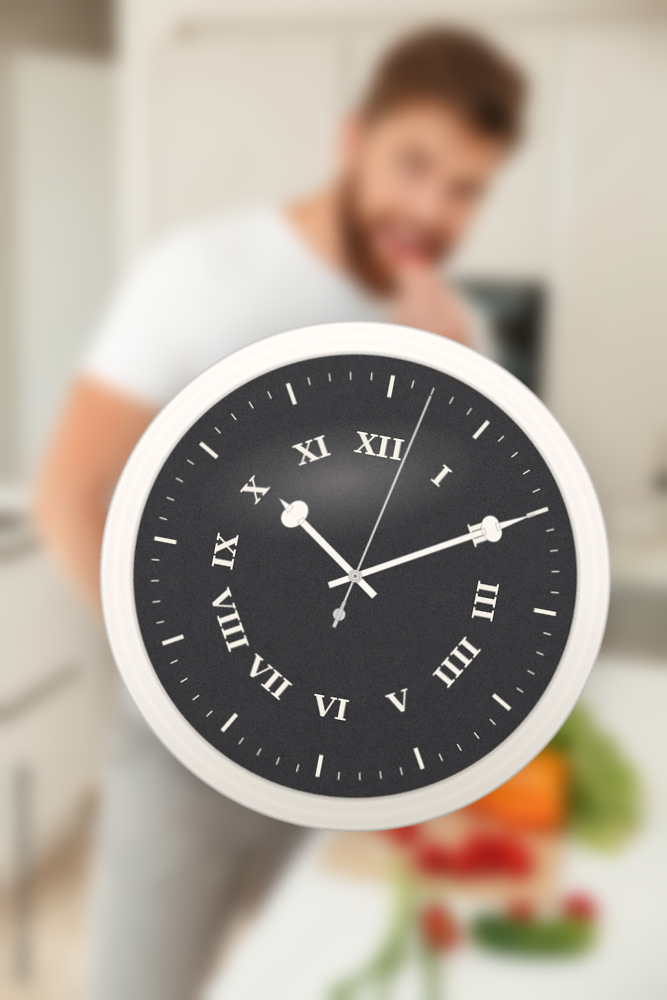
10:10:02
